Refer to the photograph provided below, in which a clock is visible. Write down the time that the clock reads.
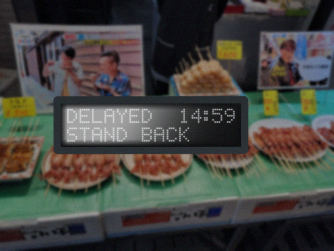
14:59
